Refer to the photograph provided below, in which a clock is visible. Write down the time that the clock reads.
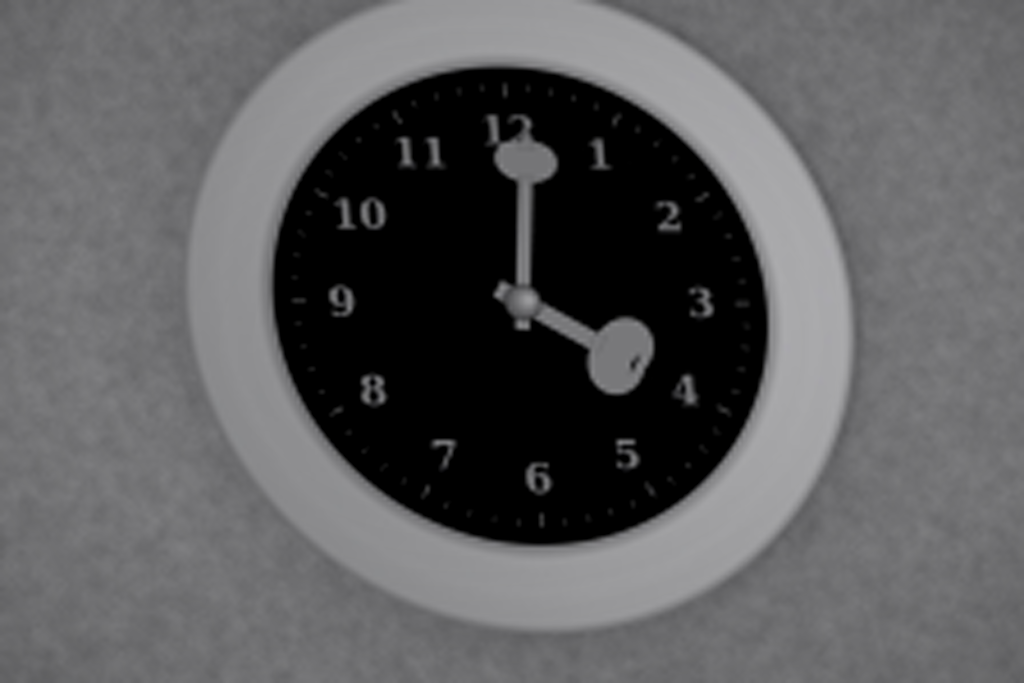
4:01
